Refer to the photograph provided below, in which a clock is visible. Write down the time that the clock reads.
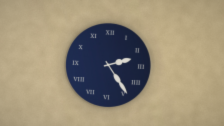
2:24
